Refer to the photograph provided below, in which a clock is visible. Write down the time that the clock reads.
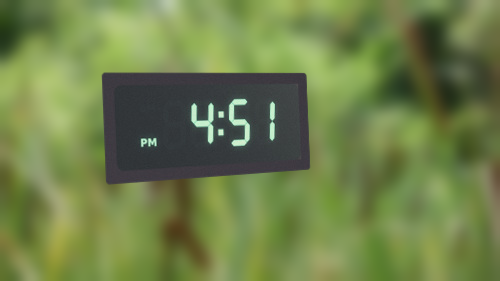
4:51
